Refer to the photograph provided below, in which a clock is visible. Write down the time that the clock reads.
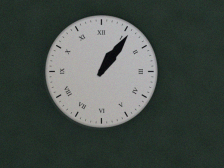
1:06
